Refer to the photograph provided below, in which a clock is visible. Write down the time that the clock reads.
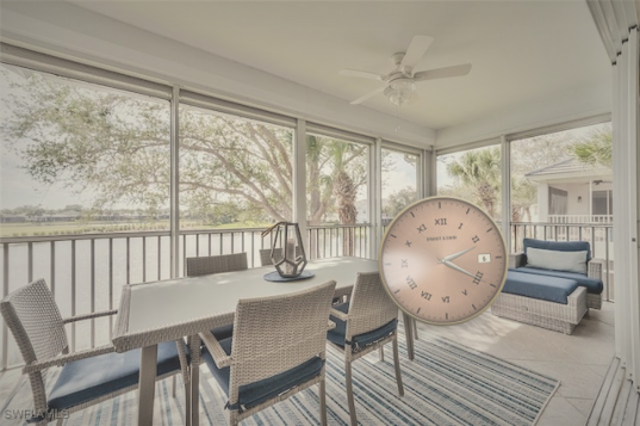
2:20
